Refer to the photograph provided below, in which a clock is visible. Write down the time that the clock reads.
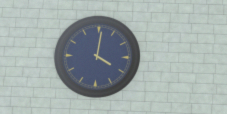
4:01
